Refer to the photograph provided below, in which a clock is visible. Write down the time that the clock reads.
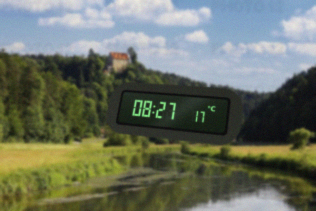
8:27
